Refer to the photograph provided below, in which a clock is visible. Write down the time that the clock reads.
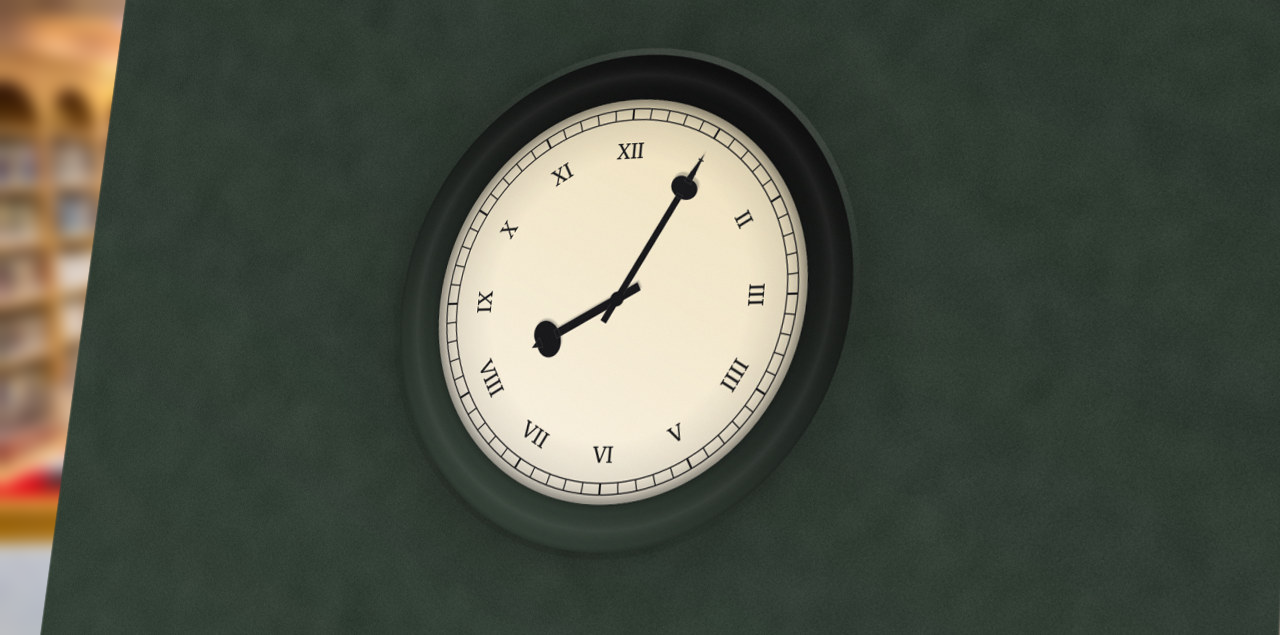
8:05
